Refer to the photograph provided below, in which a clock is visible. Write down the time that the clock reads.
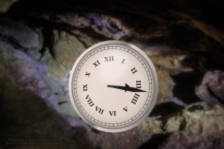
3:17
